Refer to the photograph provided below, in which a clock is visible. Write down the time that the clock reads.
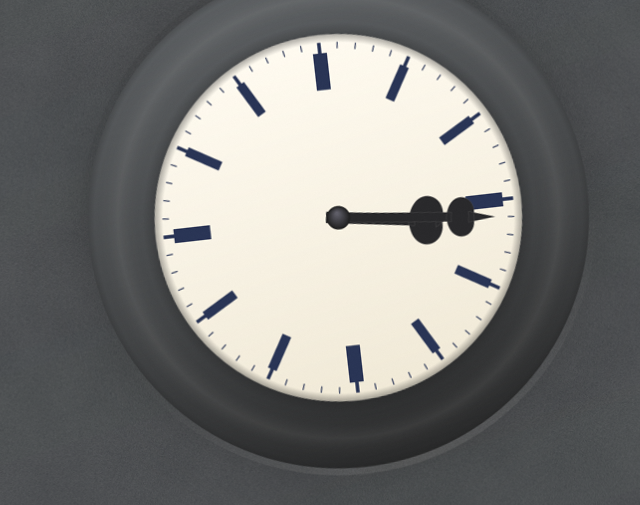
3:16
